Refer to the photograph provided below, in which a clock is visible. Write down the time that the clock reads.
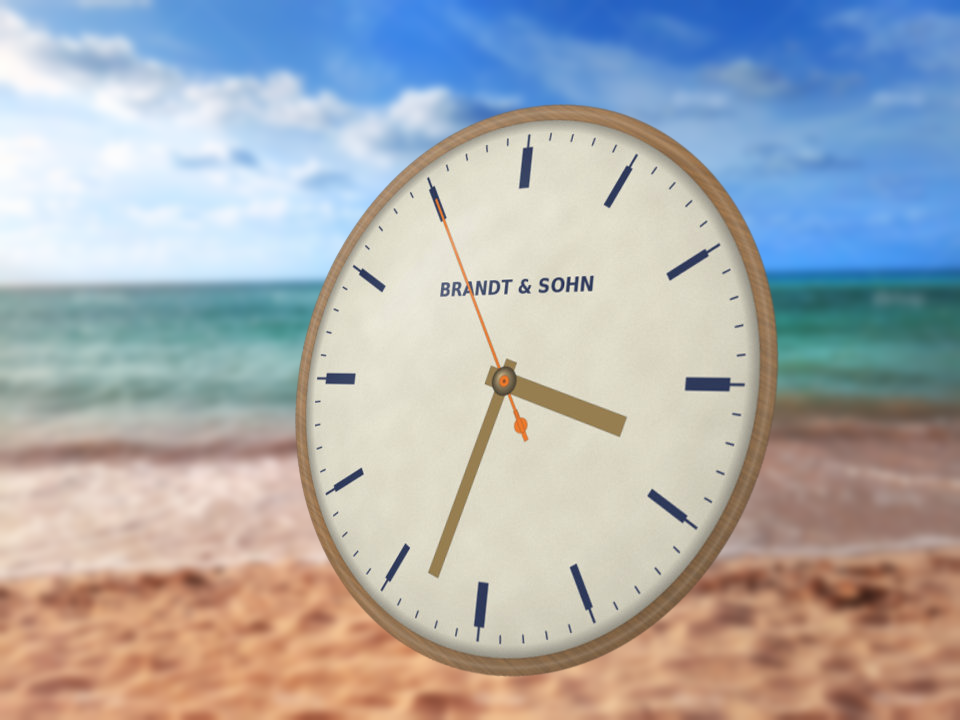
3:32:55
